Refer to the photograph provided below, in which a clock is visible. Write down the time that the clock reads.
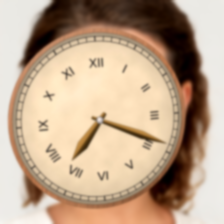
7:19
